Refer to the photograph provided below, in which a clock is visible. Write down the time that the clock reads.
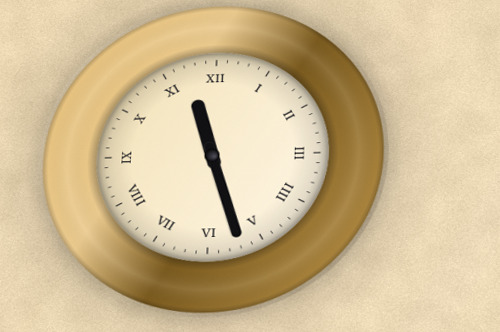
11:27
